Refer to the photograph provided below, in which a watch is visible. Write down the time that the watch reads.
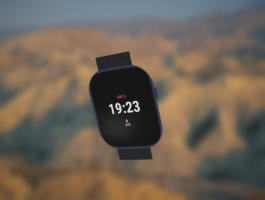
19:23
